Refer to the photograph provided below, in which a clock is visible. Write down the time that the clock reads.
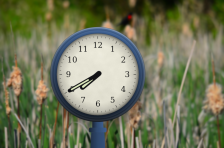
7:40
